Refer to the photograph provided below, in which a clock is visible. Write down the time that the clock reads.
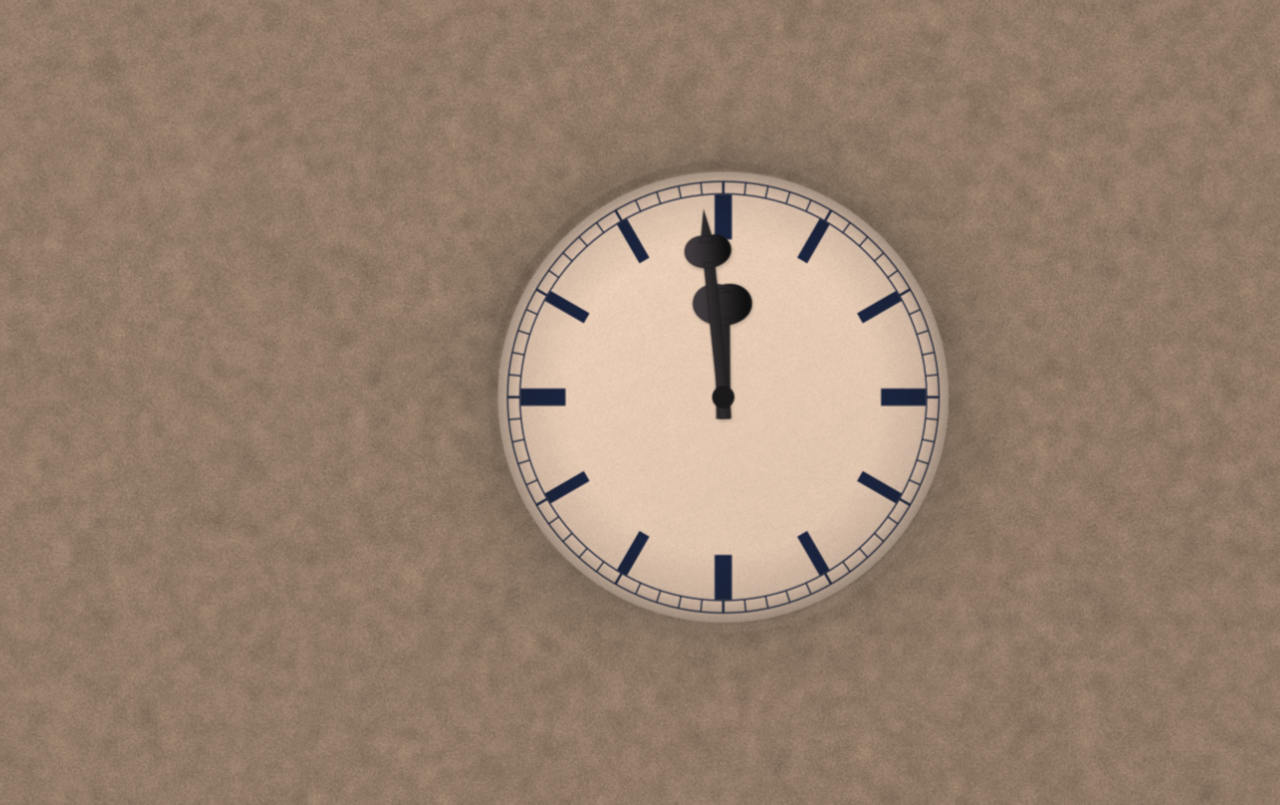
11:59
